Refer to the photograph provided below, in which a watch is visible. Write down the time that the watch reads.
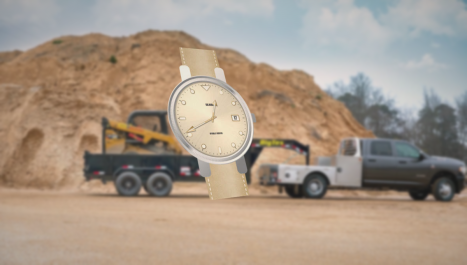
12:41
